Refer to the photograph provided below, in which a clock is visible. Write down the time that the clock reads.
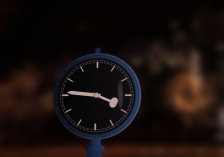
3:46
